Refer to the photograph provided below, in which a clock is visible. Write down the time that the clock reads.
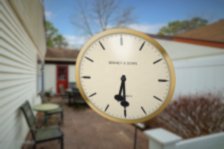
6:30
